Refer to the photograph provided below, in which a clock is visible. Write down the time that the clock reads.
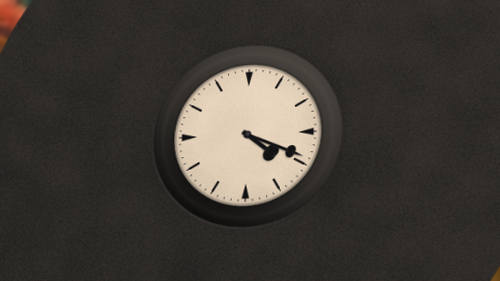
4:19
